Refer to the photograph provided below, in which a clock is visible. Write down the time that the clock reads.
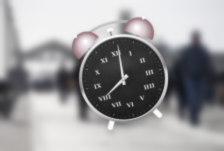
8:01
